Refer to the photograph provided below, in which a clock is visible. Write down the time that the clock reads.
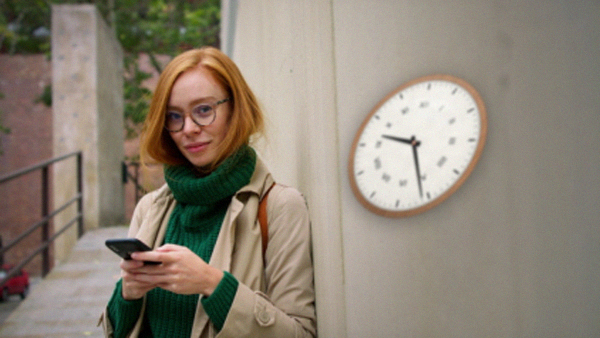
9:26
